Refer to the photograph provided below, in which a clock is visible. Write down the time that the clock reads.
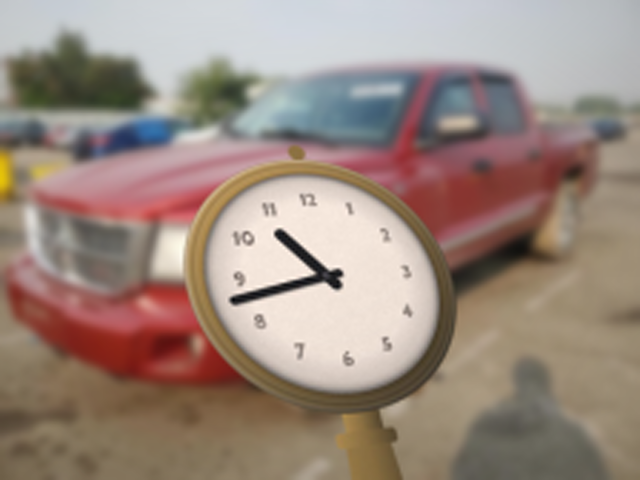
10:43
